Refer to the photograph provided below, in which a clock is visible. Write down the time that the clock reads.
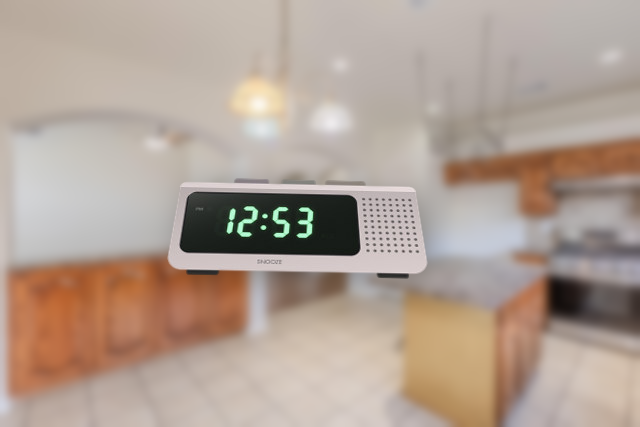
12:53
